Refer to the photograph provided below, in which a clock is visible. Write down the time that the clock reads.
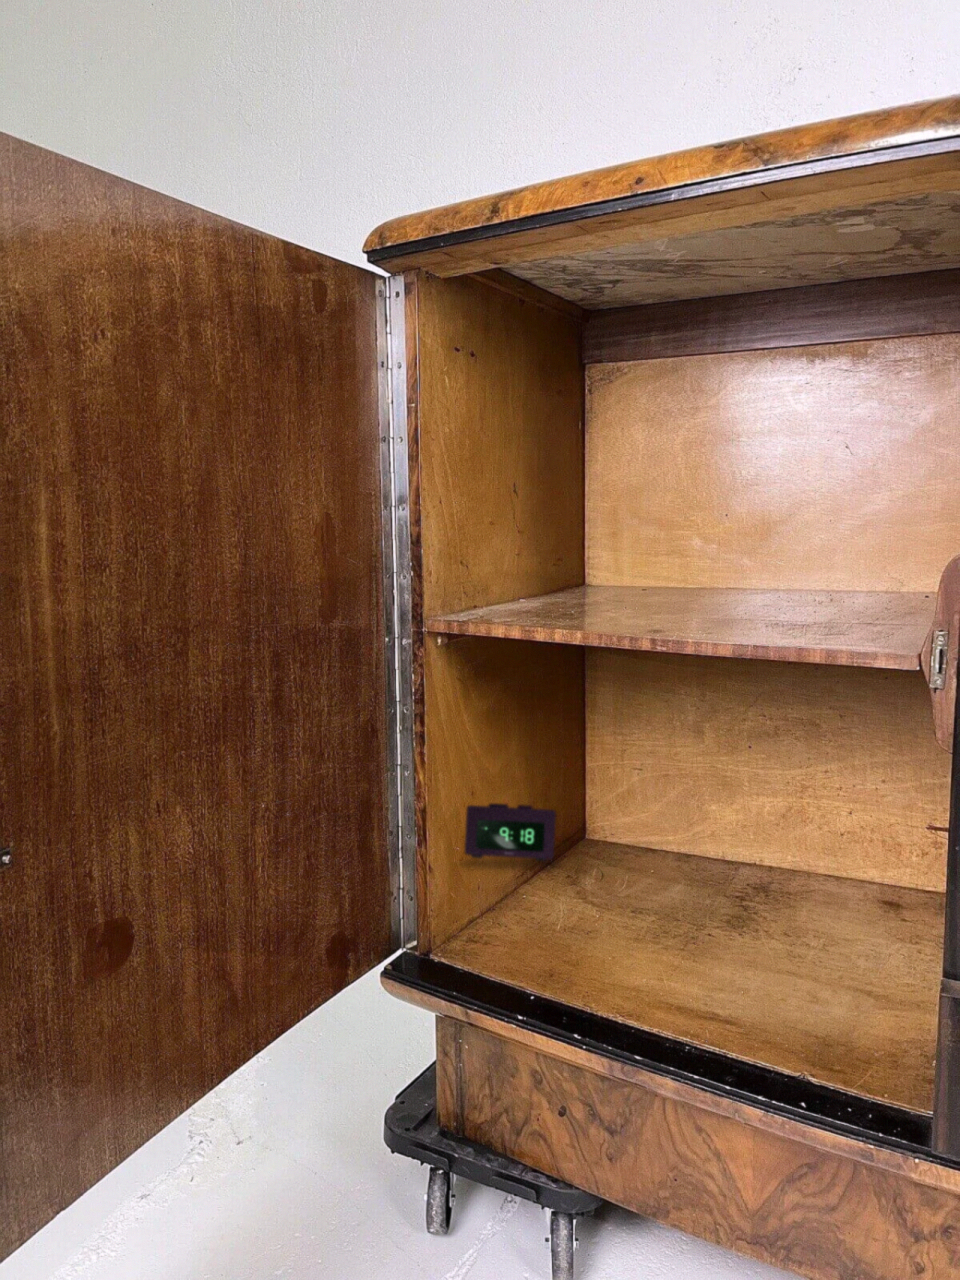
9:18
